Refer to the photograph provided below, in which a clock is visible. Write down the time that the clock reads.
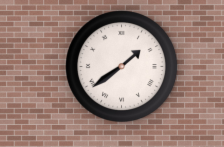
1:39
